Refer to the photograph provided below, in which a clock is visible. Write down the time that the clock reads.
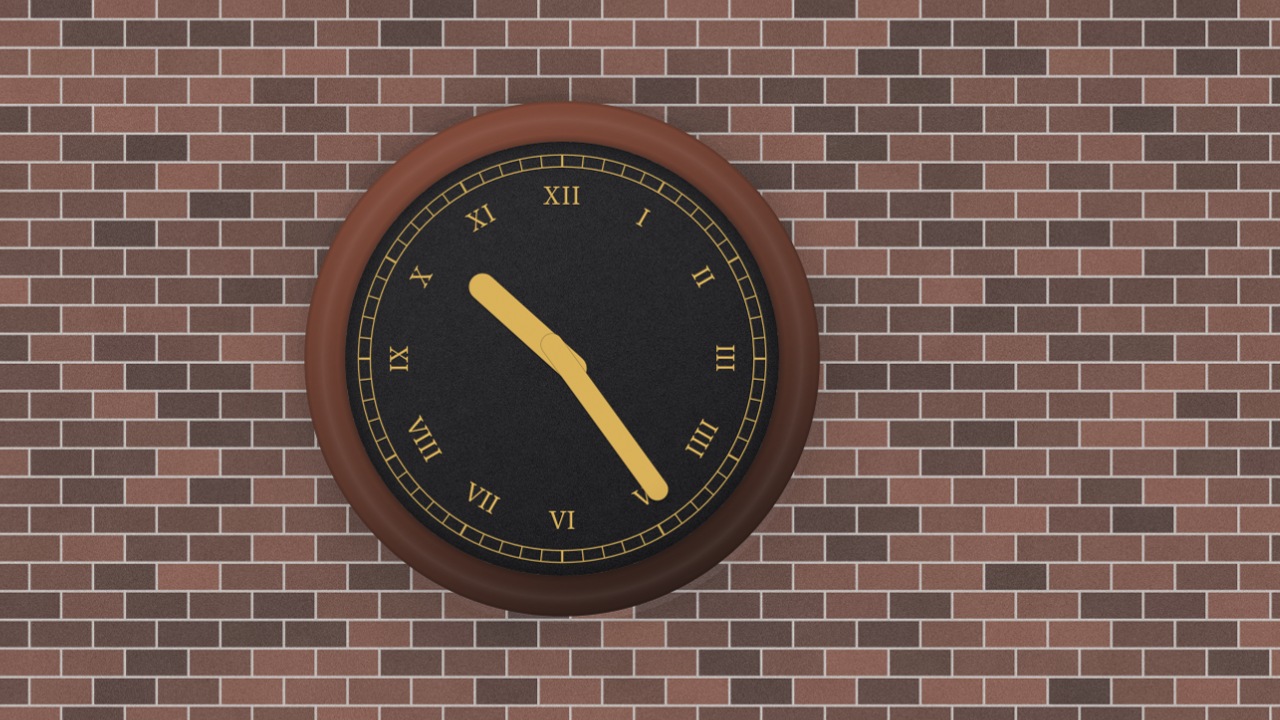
10:24
